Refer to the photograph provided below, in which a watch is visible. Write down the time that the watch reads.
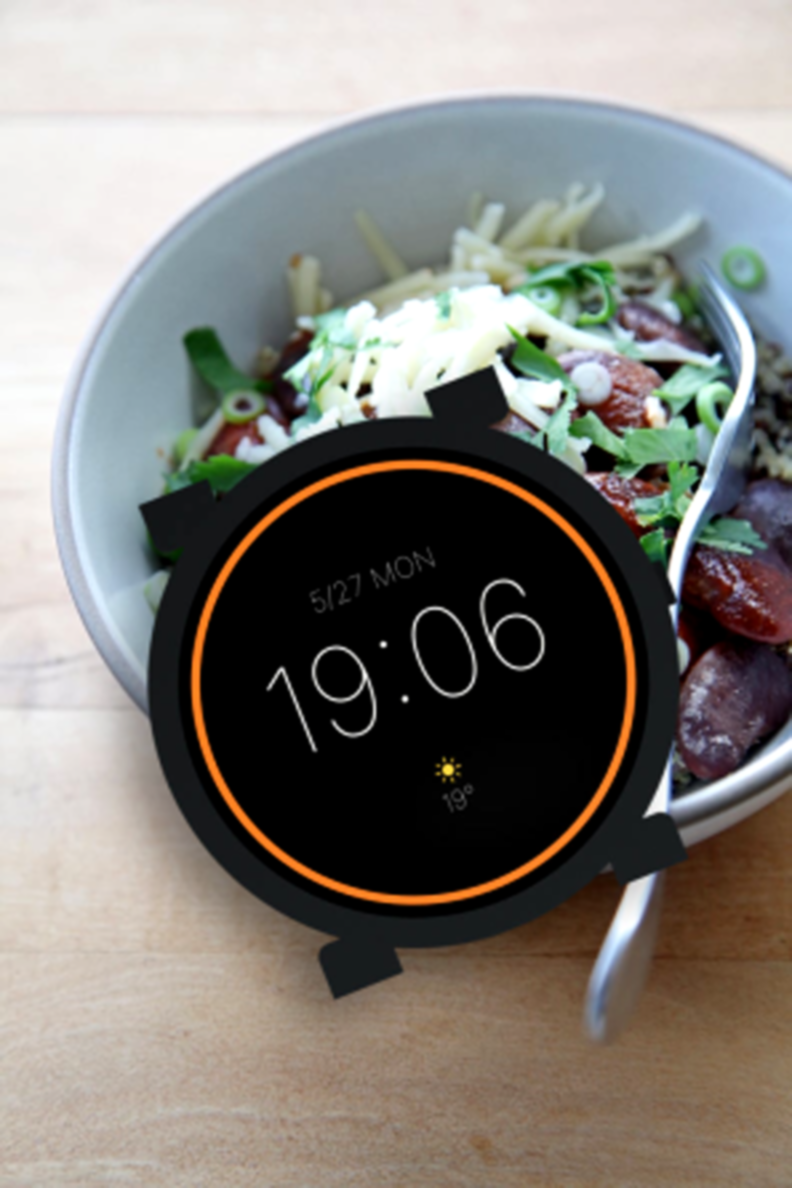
19:06
